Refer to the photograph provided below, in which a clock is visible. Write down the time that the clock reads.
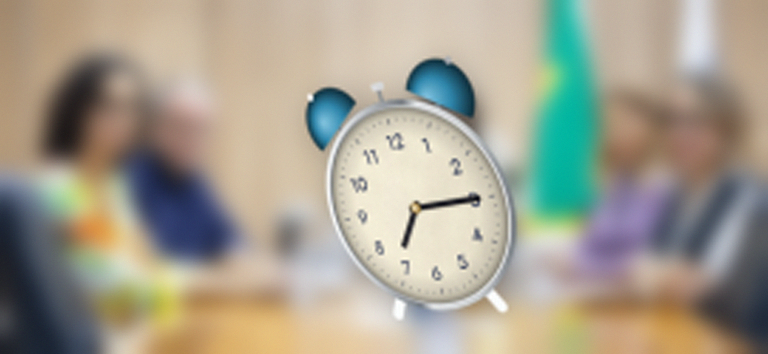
7:15
